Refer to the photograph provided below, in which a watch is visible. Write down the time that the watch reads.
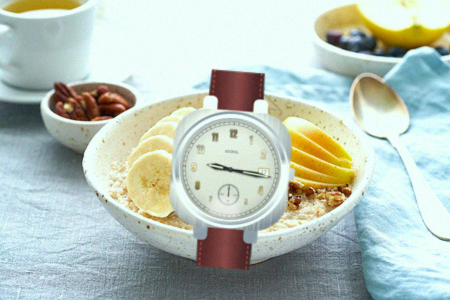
9:16
